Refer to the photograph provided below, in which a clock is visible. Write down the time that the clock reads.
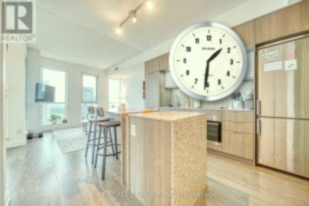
1:31
